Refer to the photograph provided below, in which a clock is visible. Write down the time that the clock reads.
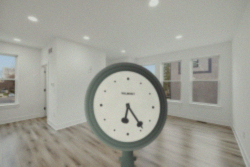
6:24
